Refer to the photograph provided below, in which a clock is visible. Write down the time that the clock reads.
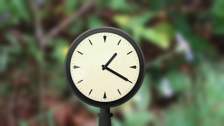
1:20
